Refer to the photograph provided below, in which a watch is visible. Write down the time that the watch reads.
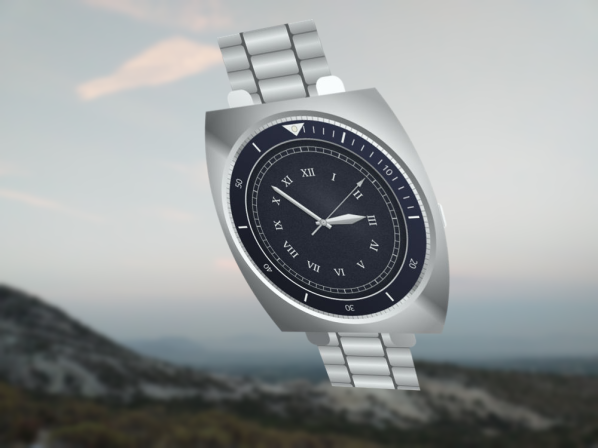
2:52:09
